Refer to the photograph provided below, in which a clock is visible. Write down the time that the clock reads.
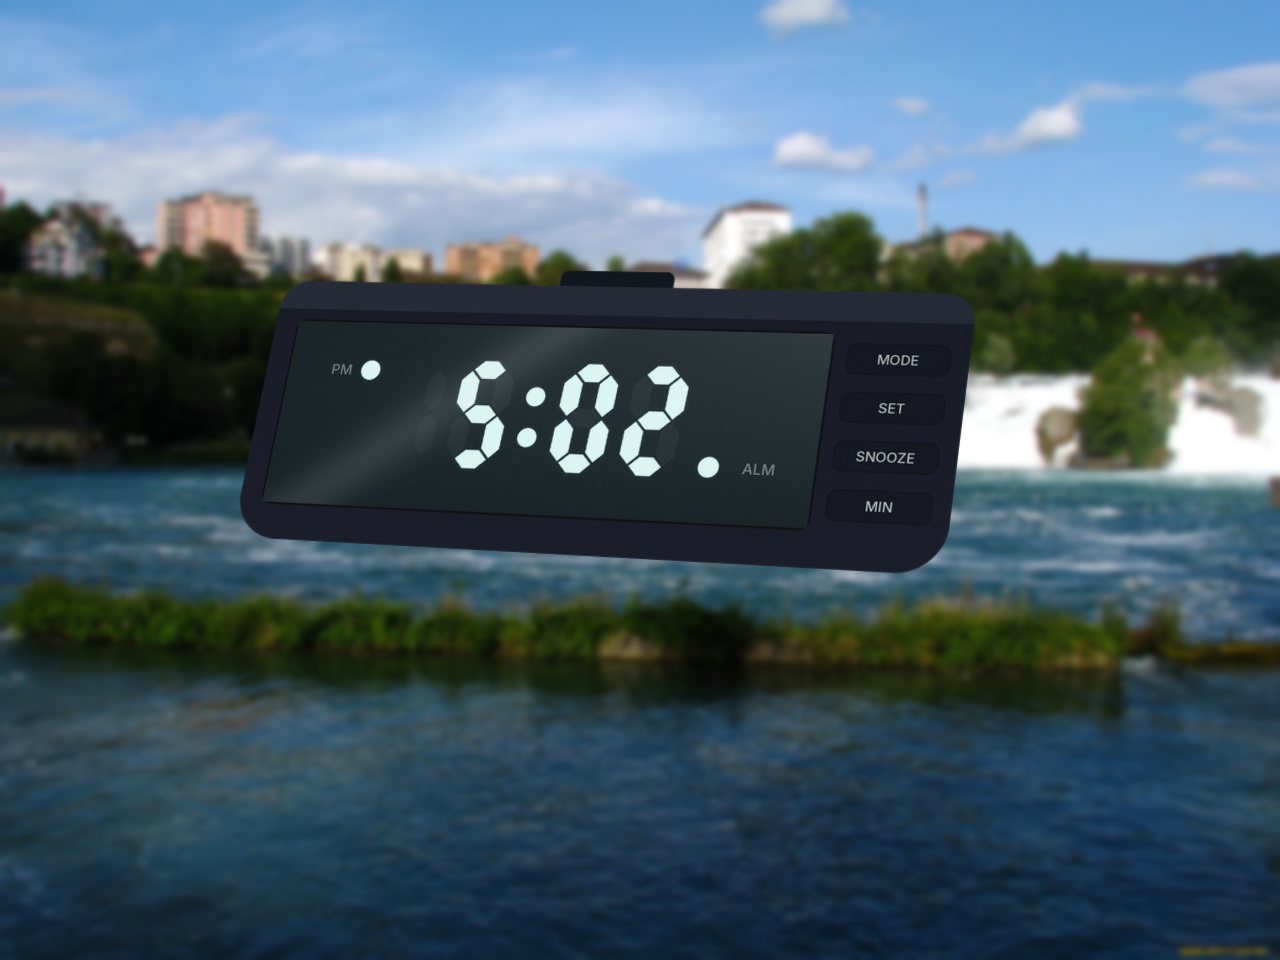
5:02
